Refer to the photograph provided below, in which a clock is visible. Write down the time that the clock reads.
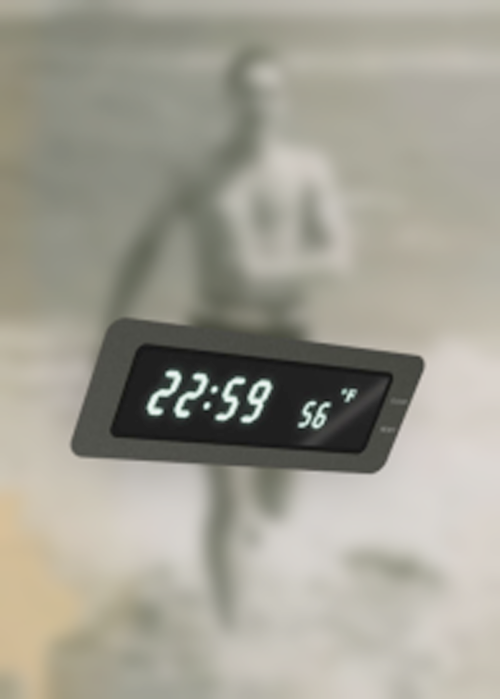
22:59
